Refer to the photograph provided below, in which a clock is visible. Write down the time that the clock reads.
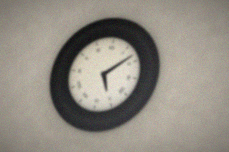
5:08
